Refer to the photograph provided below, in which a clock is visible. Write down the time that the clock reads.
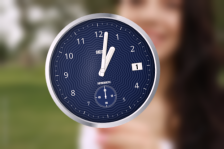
1:02
